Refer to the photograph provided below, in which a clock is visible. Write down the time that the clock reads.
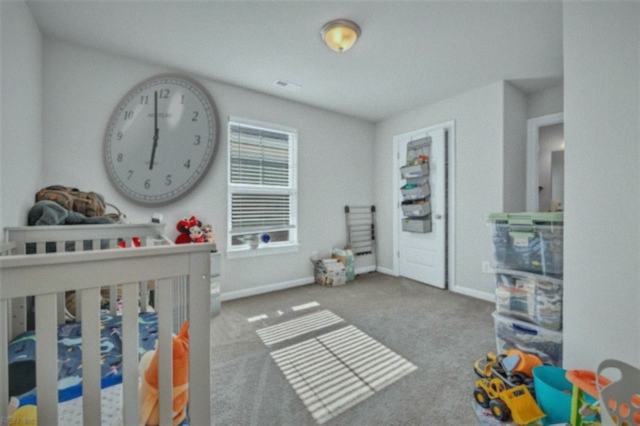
5:58
